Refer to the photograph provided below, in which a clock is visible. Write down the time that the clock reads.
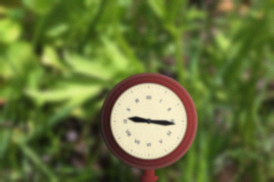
9:16
